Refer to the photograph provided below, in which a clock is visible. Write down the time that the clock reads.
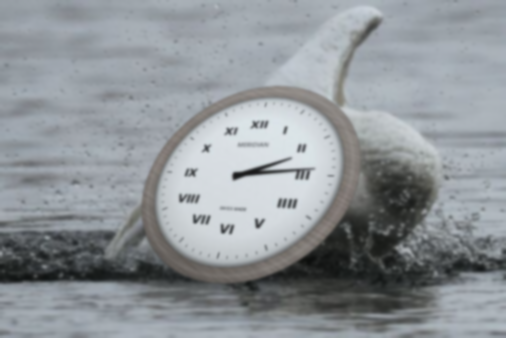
2:14
